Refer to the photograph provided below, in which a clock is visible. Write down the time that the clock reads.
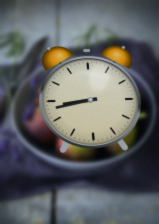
8:43
